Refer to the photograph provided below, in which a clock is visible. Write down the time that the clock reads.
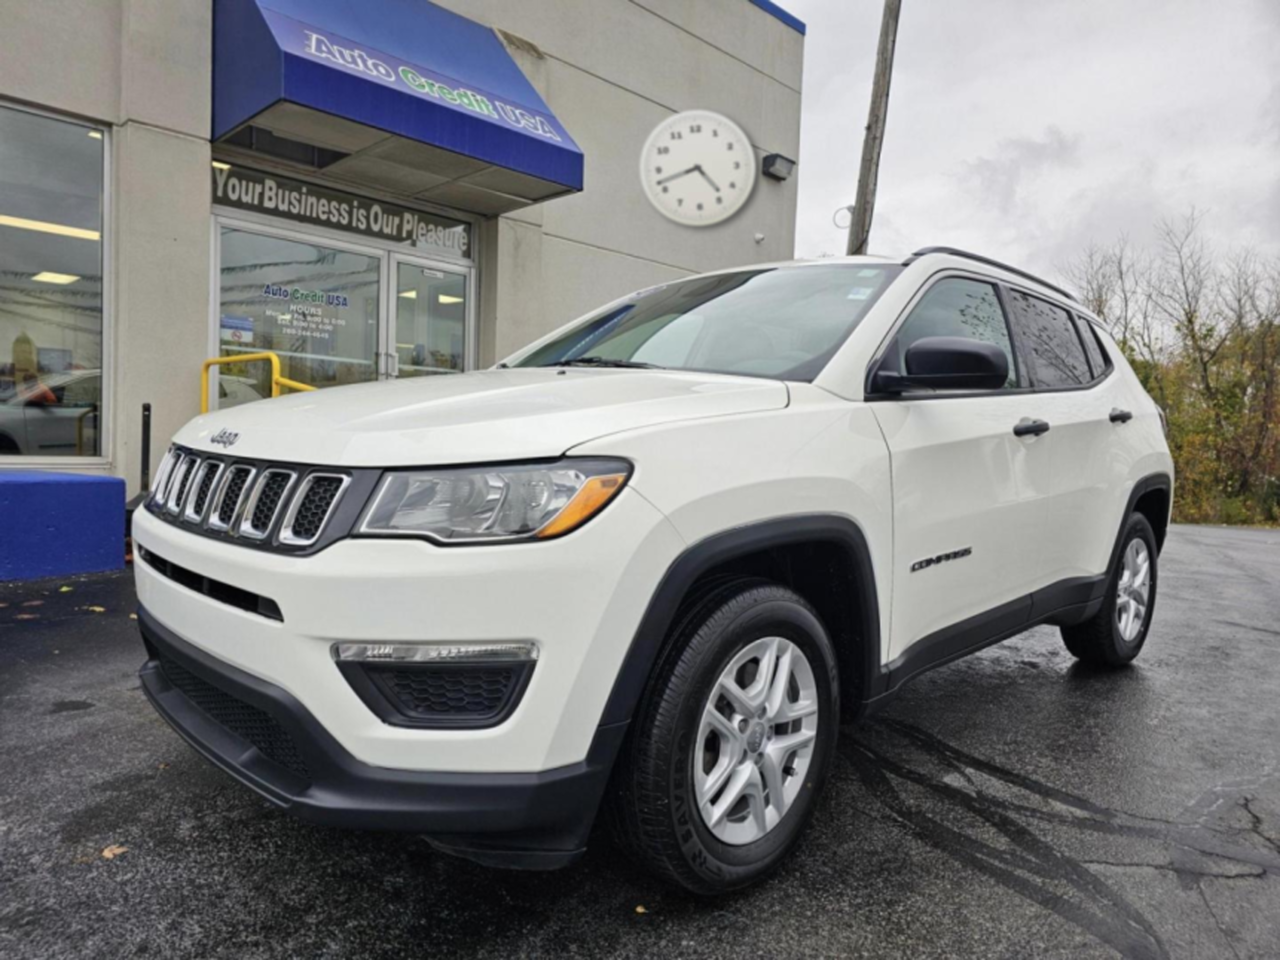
4:42
